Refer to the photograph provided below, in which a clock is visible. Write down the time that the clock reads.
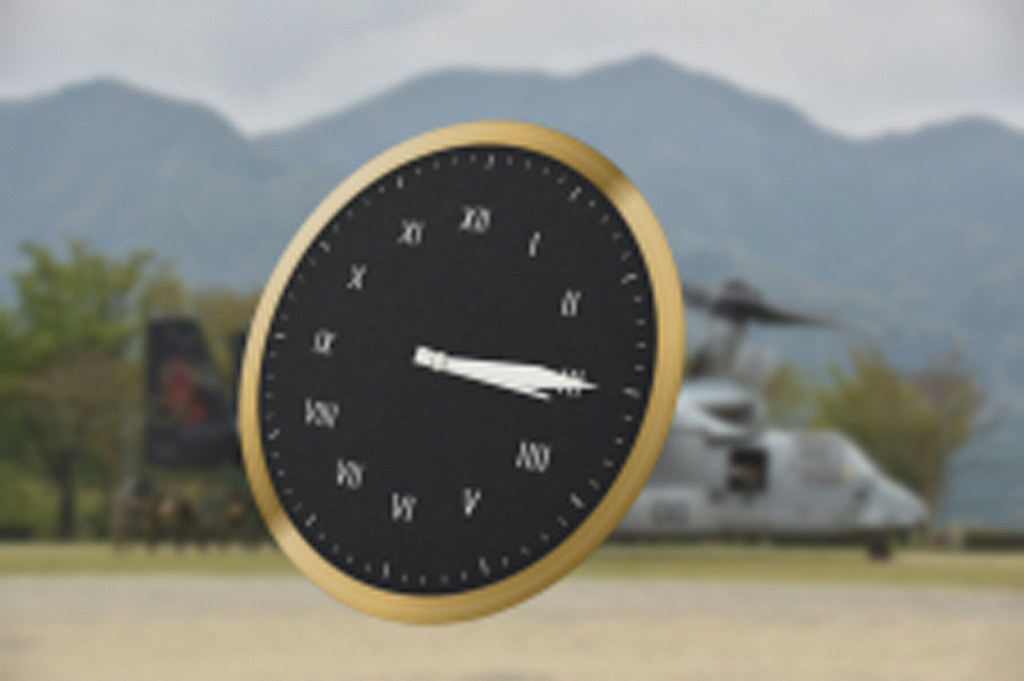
3:15
